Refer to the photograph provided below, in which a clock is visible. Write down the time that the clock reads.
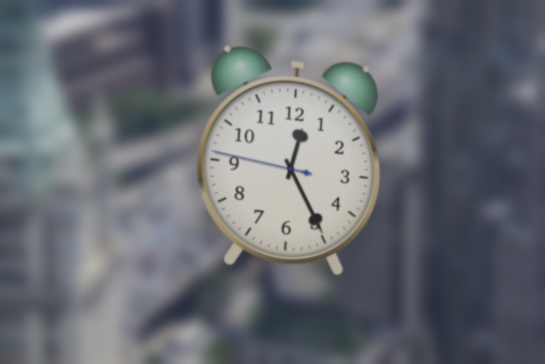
12:24:46
